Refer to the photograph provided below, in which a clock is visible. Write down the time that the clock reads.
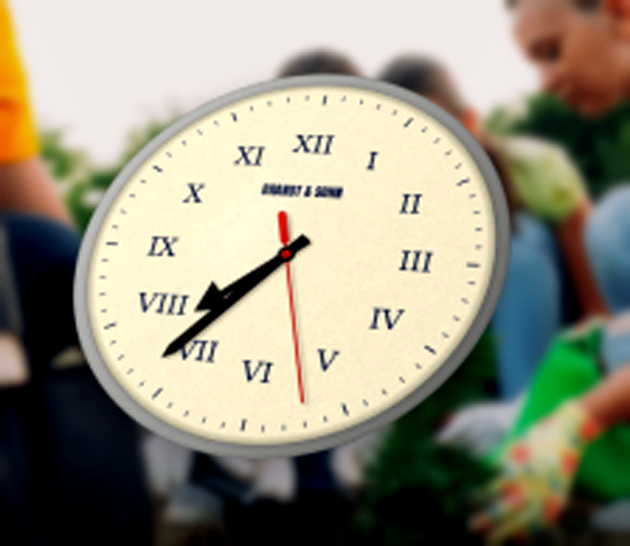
7:36:27
